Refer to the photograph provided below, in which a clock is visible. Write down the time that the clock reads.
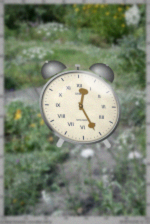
12:26
